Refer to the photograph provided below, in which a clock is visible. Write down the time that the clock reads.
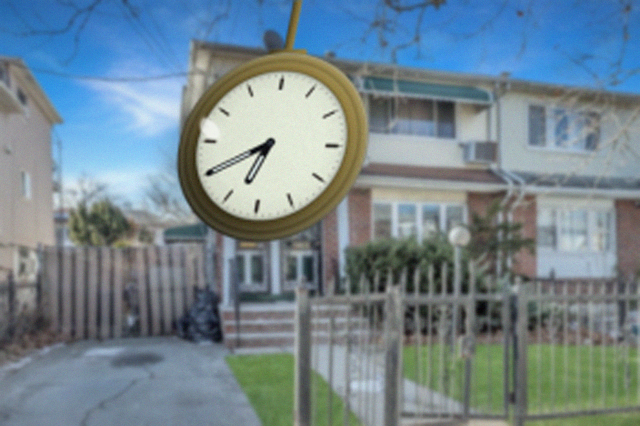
6:40
